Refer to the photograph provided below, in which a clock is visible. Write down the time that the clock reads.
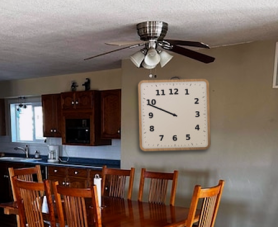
9:49
